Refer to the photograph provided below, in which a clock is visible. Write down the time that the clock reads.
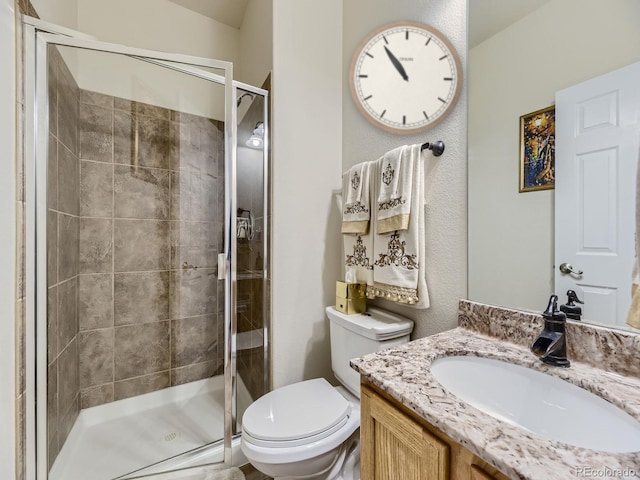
10:54
